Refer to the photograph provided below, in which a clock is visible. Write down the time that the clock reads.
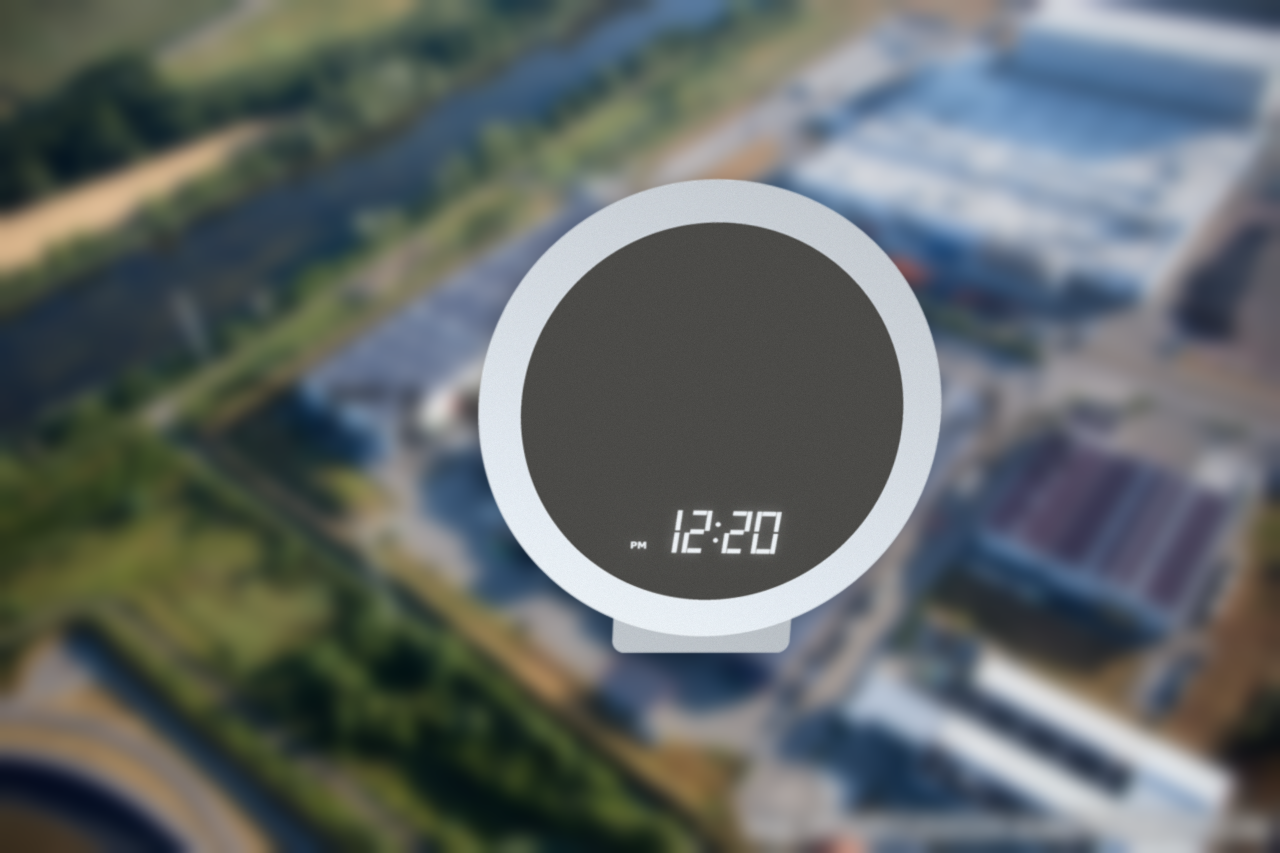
12:20
